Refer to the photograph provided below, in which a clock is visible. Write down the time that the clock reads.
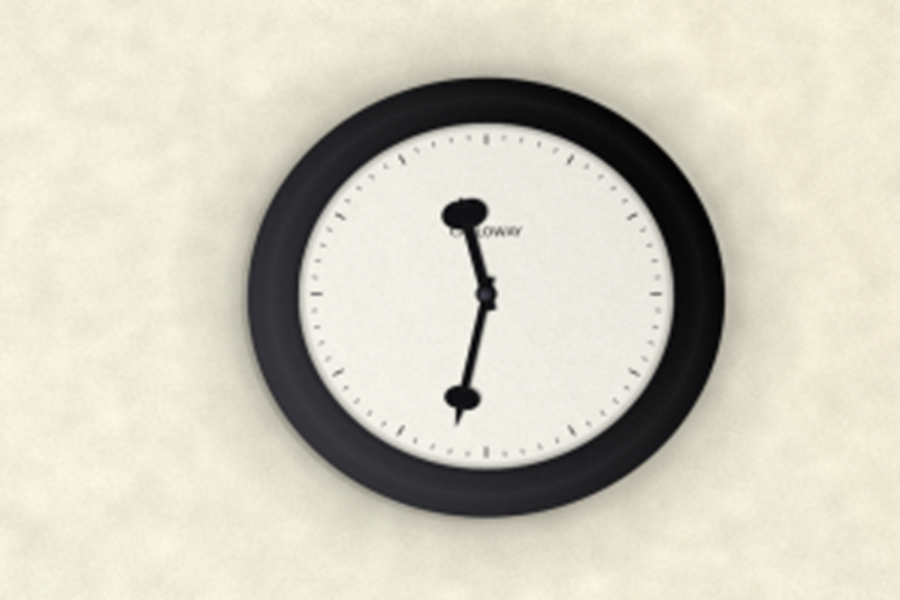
11:32
